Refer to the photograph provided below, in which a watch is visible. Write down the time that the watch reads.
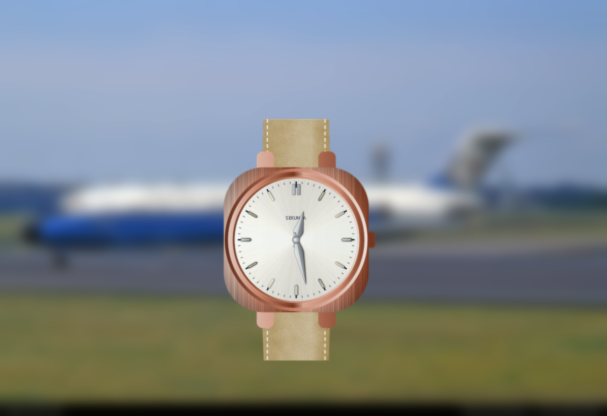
12:28
